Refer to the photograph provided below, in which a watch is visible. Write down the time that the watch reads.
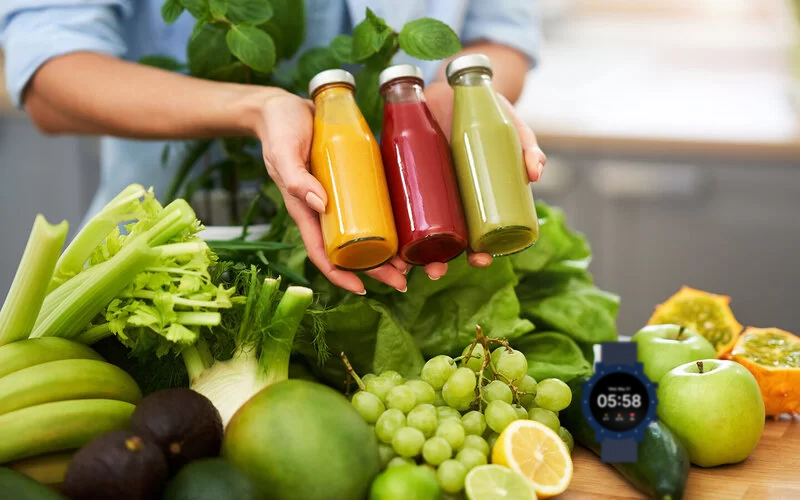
5:58
